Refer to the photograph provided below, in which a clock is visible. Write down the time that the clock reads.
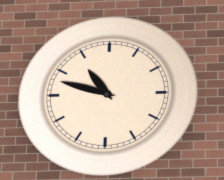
10:48
